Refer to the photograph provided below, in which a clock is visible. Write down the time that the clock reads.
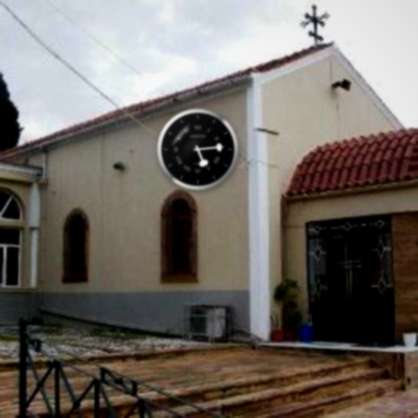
5:14
